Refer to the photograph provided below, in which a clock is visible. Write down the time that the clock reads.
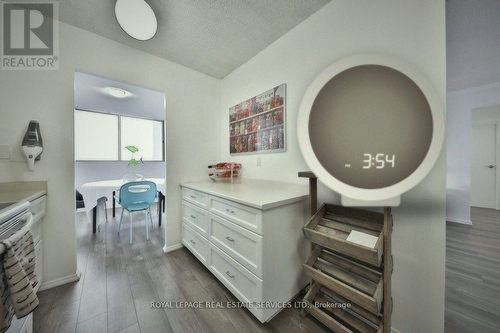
3:54
